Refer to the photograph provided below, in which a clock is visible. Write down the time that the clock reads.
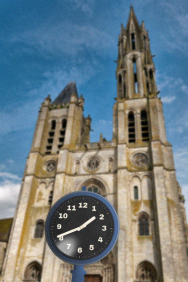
1:41
